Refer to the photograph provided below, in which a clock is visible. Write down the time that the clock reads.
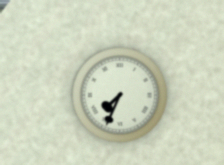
7:34
